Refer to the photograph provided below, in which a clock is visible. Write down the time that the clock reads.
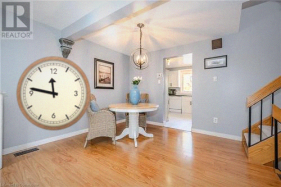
11:47
